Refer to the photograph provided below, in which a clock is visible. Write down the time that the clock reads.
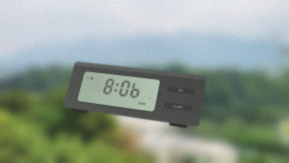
8:06
